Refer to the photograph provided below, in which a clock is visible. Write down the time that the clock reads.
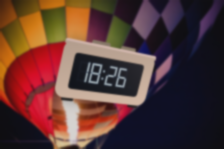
18:26
